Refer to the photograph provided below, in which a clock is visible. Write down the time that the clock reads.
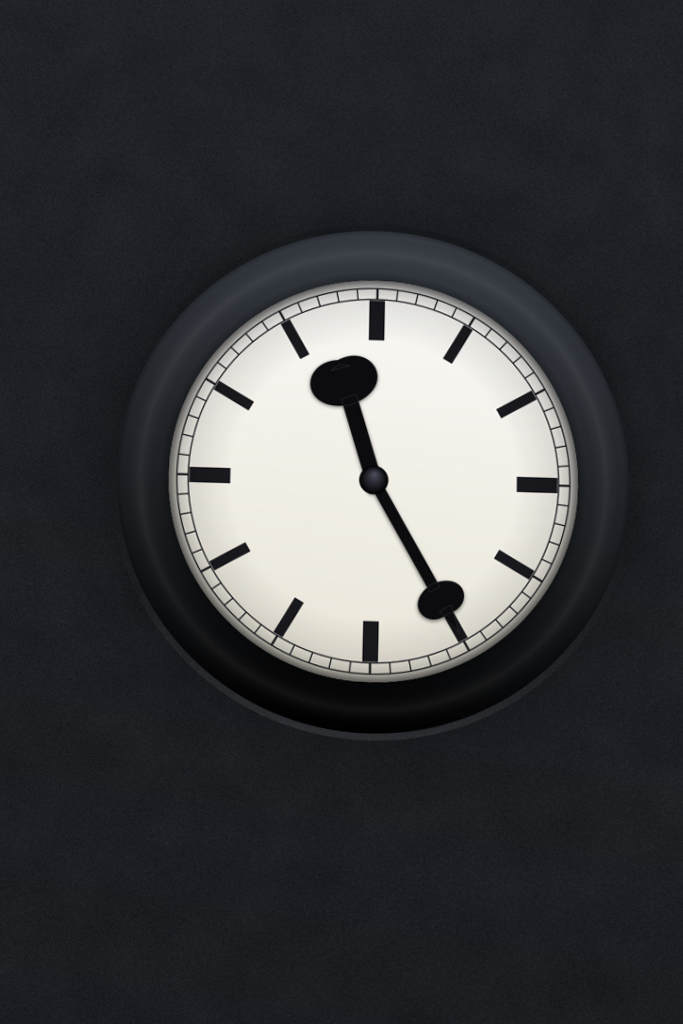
11:25
